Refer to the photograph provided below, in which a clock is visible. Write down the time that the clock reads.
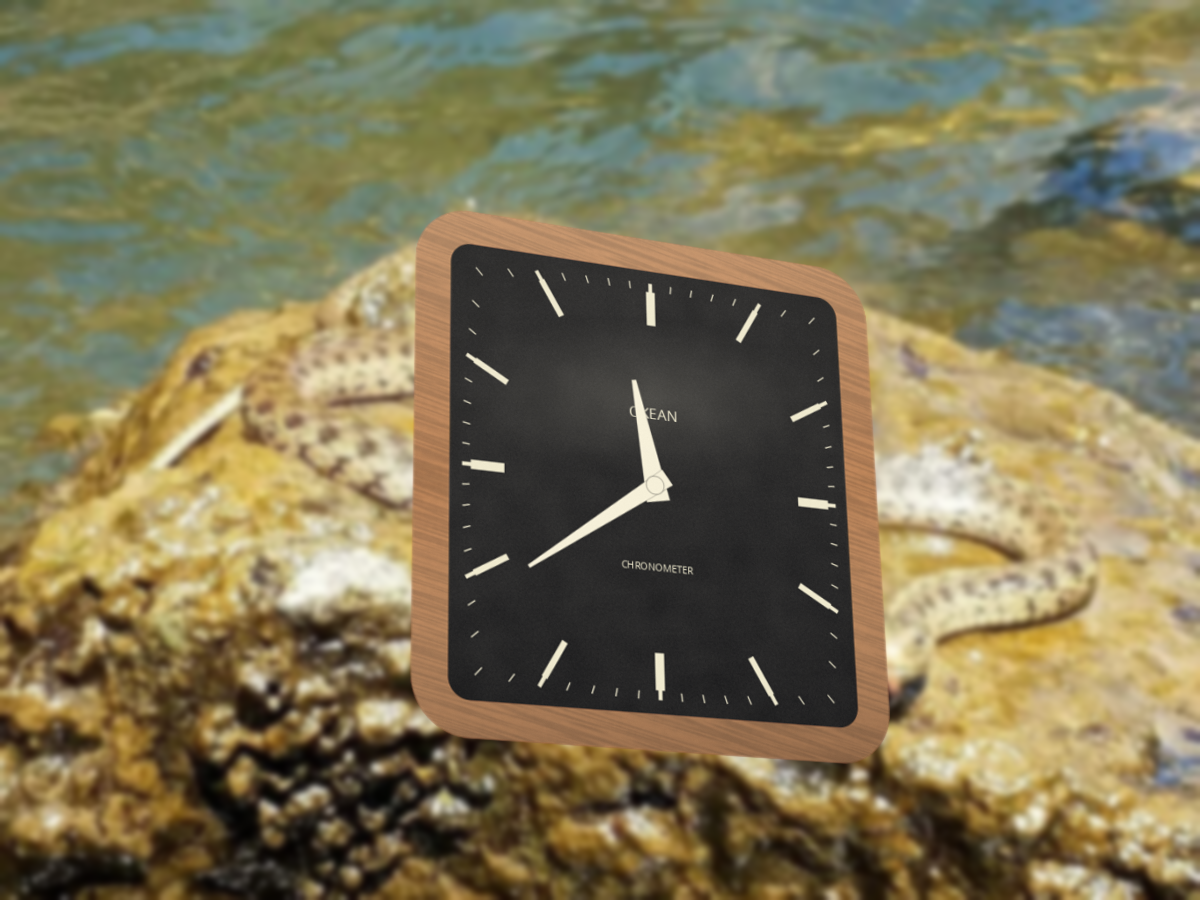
11:39
